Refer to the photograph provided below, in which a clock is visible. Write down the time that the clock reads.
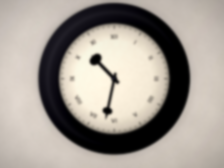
10:32
